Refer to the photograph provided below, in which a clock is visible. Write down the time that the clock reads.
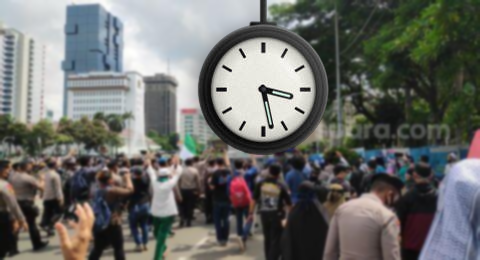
3:28
